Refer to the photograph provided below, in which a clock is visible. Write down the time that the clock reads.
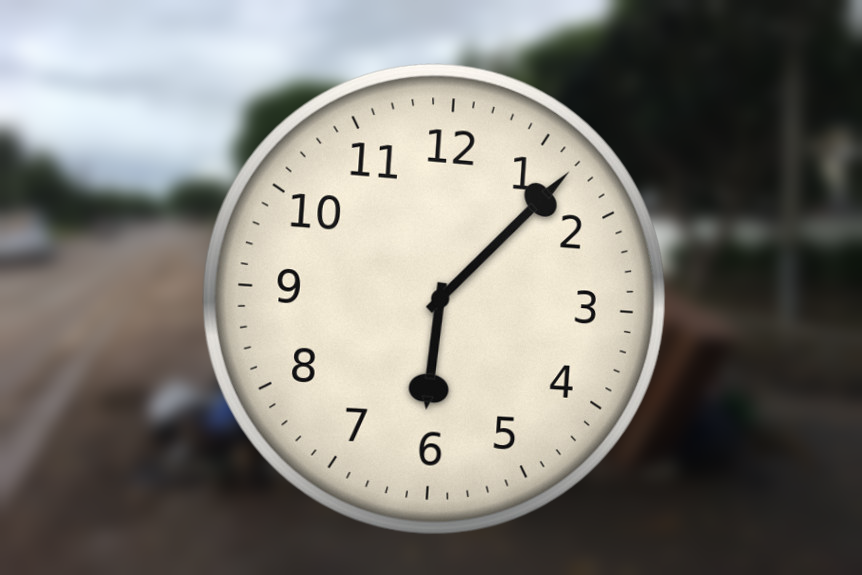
6:07
